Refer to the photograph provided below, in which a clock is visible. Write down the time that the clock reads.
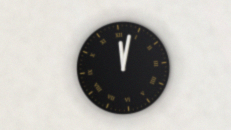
12:03
